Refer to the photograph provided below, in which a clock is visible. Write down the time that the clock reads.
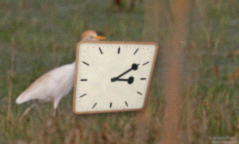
3:09
